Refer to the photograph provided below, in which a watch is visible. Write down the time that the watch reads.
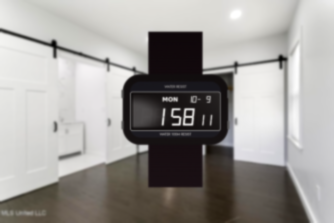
1:58:11
